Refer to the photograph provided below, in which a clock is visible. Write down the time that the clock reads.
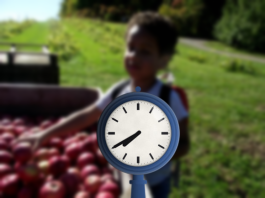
7:40
